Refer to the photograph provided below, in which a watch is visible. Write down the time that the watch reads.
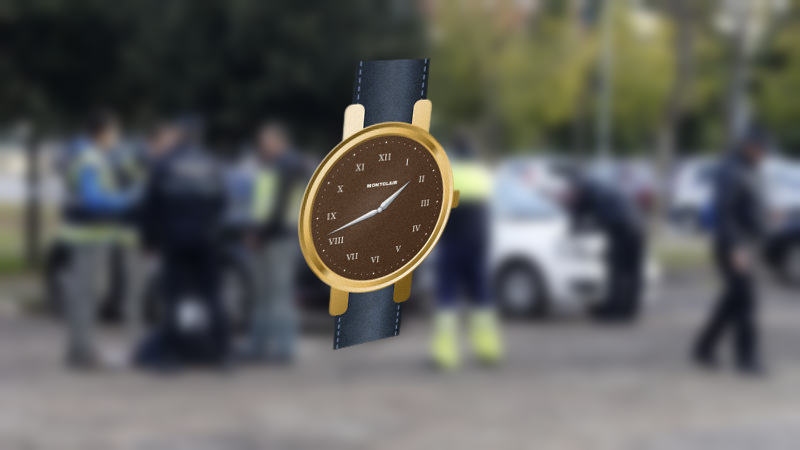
1:42
